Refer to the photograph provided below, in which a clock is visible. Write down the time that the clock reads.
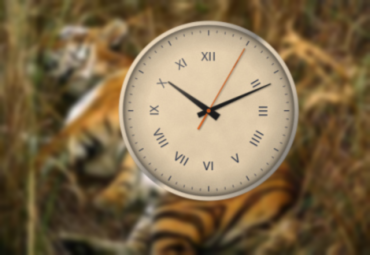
10:11:05
